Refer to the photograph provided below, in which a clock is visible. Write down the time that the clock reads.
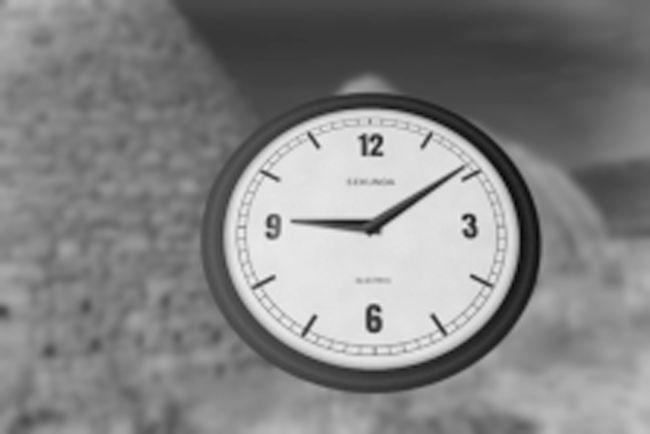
9:09
